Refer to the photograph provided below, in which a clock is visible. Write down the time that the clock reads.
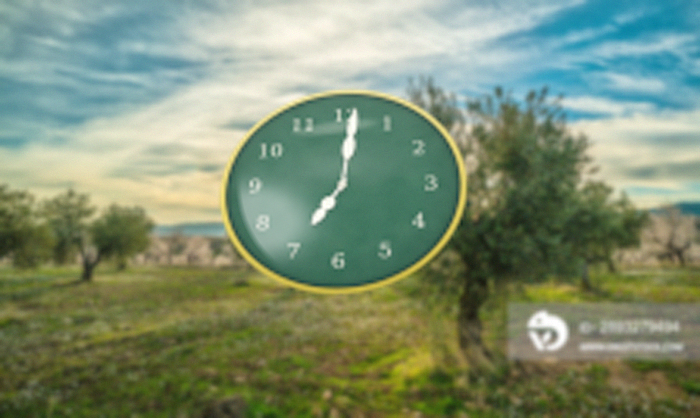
7:01
